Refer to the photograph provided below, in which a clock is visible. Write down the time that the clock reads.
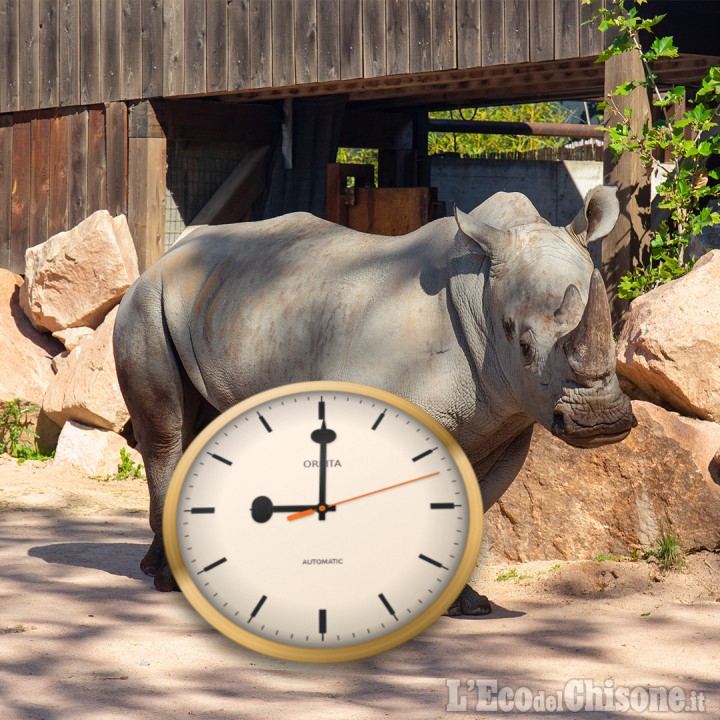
9:00:12
